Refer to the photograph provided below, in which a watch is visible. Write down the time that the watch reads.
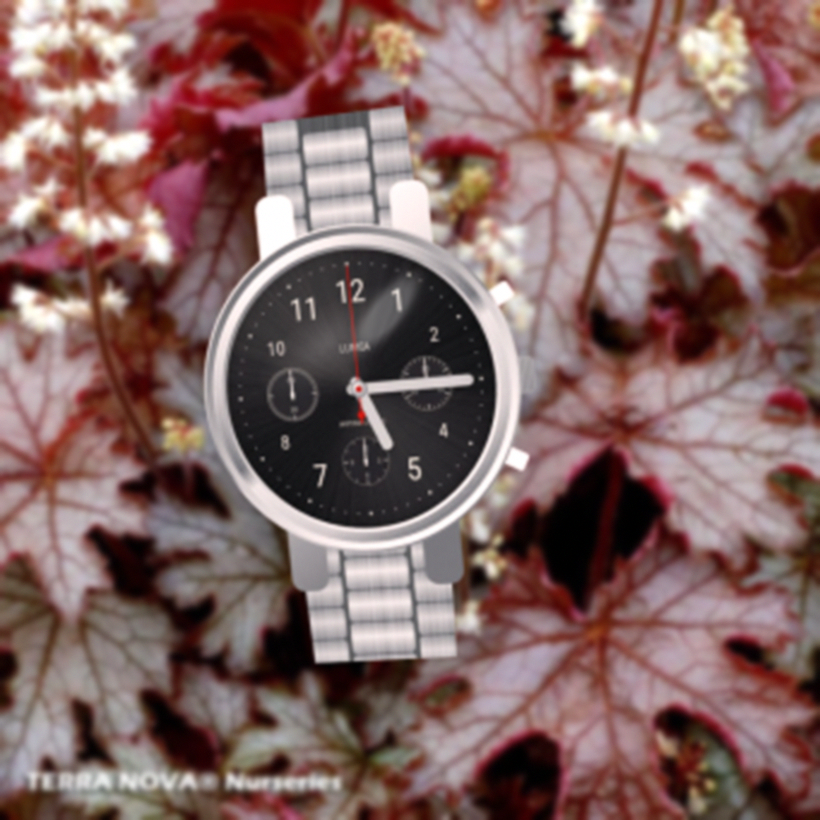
5:15
